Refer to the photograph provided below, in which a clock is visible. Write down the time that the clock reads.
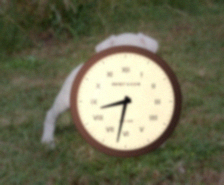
8:32
